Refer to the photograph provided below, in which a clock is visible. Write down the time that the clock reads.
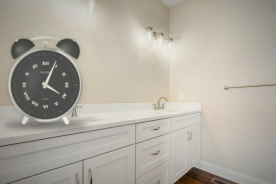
4:04
